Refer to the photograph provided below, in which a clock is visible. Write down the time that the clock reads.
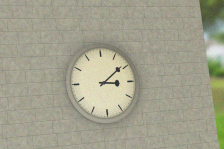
3:09
